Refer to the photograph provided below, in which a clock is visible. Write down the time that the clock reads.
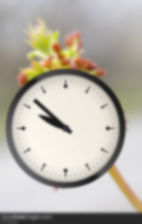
9:52
